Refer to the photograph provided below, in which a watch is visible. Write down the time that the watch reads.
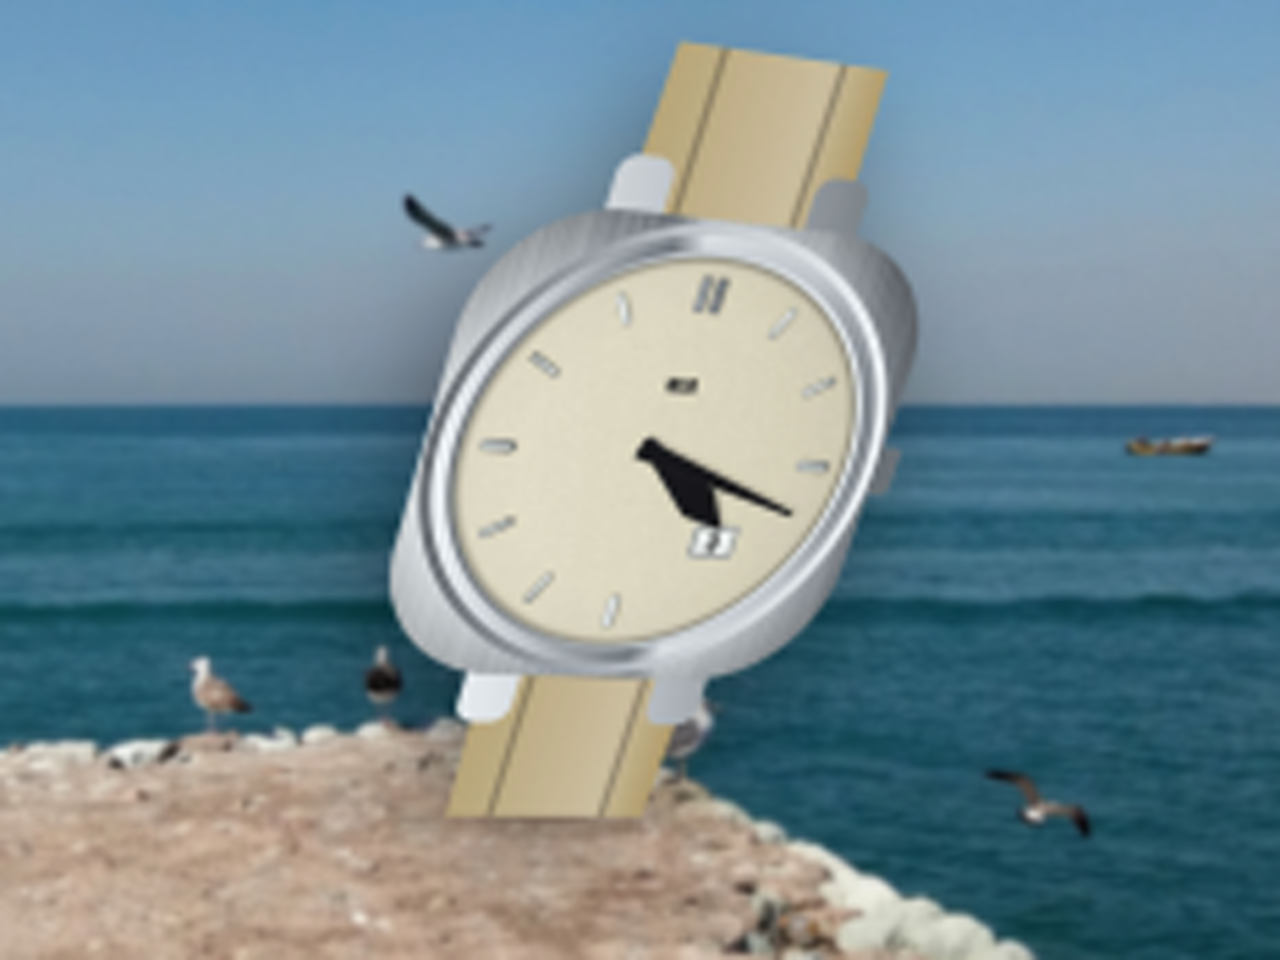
4:18
